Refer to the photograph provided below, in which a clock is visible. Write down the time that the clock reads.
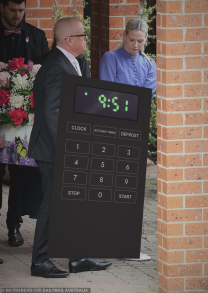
9:51
